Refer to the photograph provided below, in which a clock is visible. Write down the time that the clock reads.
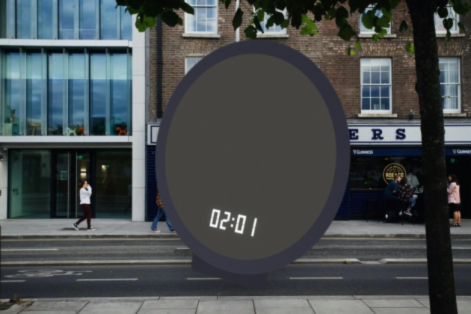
2:01
